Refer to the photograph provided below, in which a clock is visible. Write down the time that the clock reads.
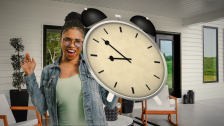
8:52
